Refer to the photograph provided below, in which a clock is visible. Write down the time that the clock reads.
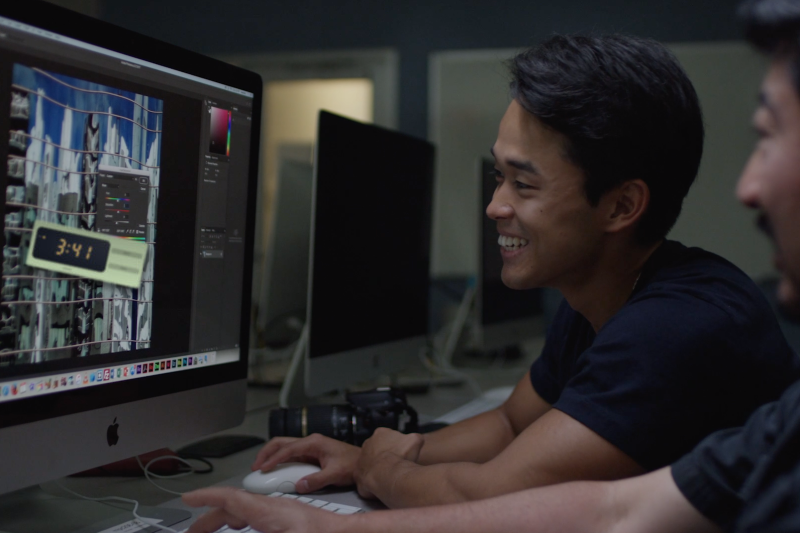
3:41
